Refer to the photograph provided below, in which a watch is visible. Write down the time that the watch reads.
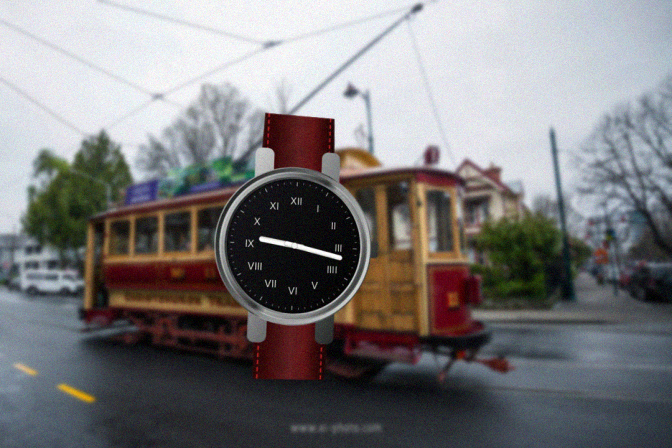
9:17
